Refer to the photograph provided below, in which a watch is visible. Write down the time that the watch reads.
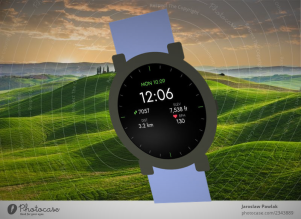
12:06
